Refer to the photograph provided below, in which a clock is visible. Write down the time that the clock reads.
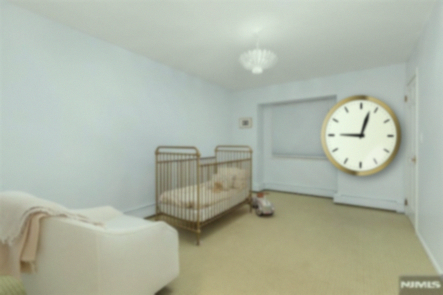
9:03
